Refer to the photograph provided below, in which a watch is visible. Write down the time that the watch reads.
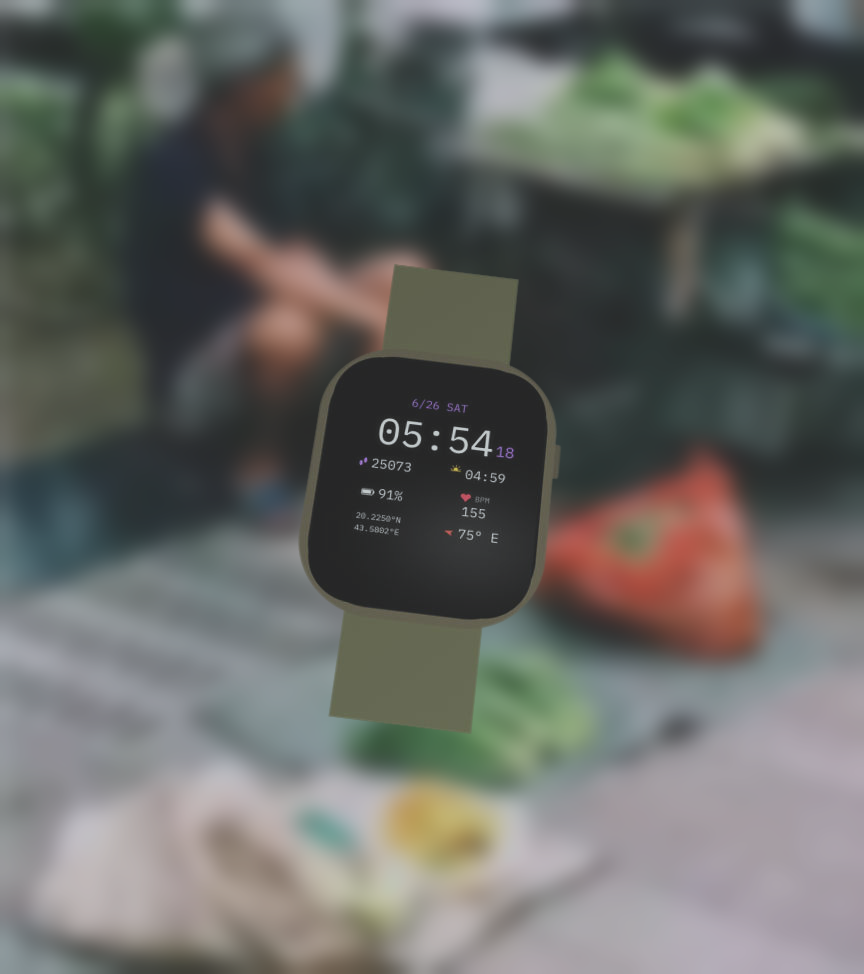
5:54:18
